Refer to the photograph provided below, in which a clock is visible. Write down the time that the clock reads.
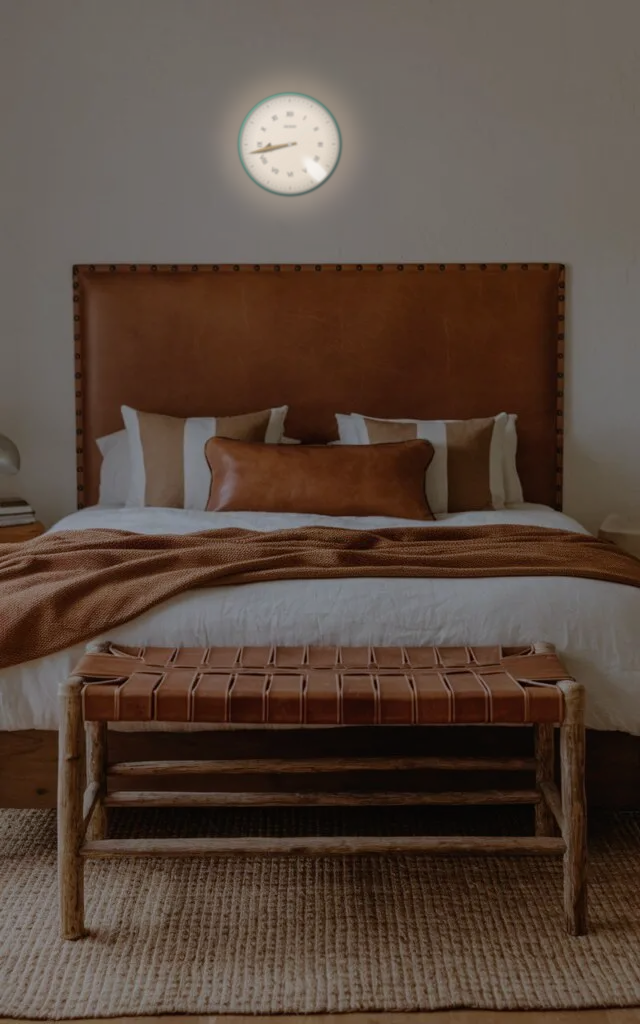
8:43
